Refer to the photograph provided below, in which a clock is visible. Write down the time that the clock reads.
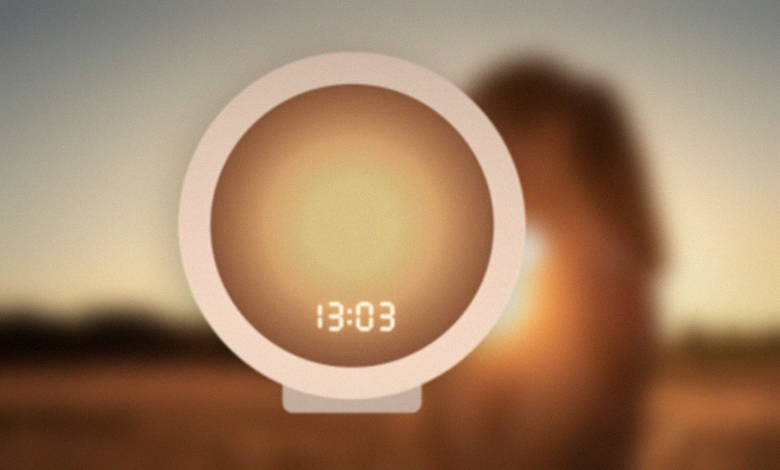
13:03
